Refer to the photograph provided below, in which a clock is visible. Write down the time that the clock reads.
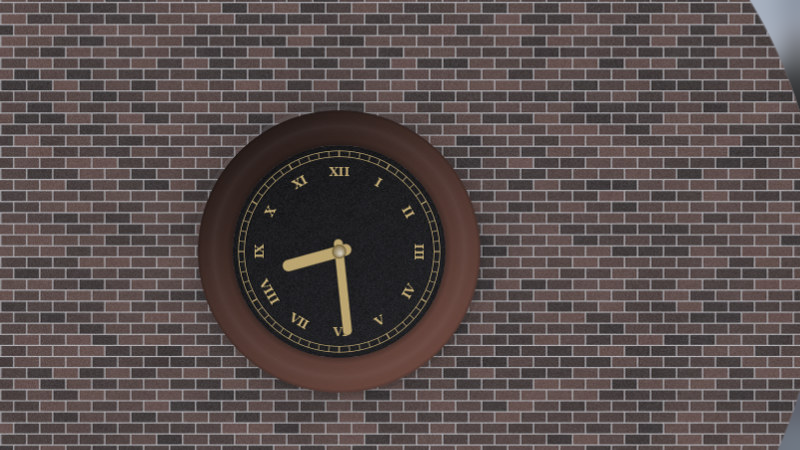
8:29
